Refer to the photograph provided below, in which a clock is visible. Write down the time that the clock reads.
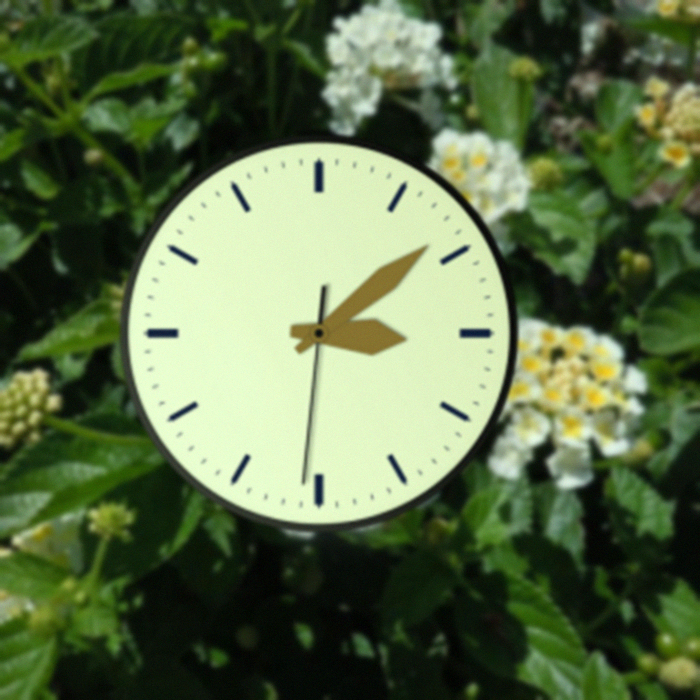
3:08:31
